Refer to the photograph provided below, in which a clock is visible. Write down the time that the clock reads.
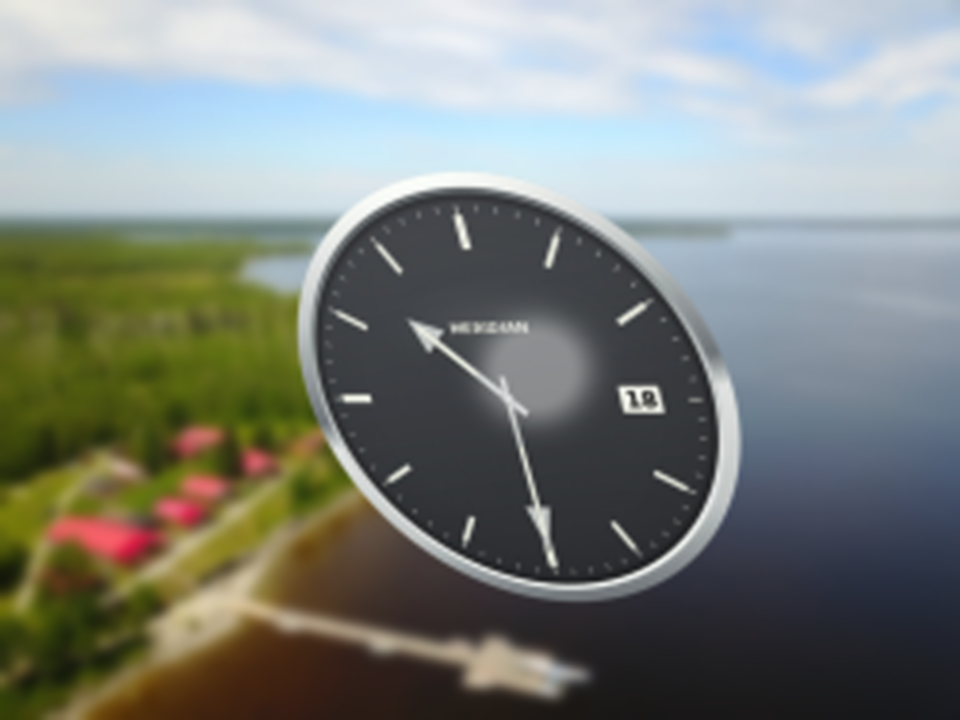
10:30
